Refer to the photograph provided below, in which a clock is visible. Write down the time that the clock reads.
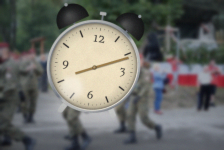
8:11
